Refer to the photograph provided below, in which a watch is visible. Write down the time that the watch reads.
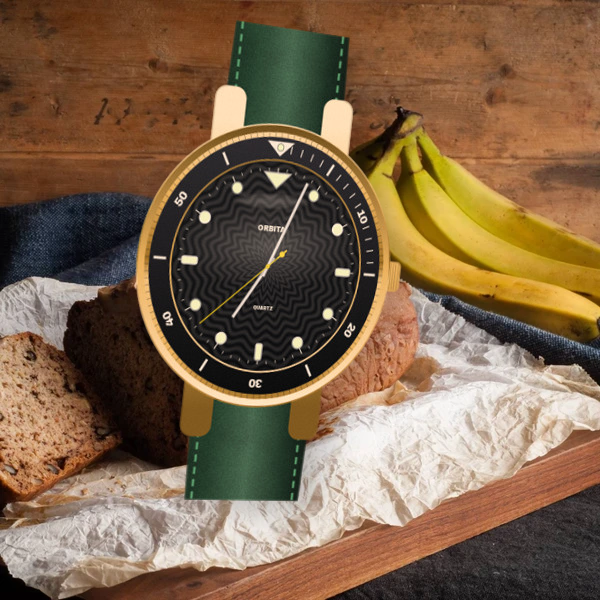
7:03:38
